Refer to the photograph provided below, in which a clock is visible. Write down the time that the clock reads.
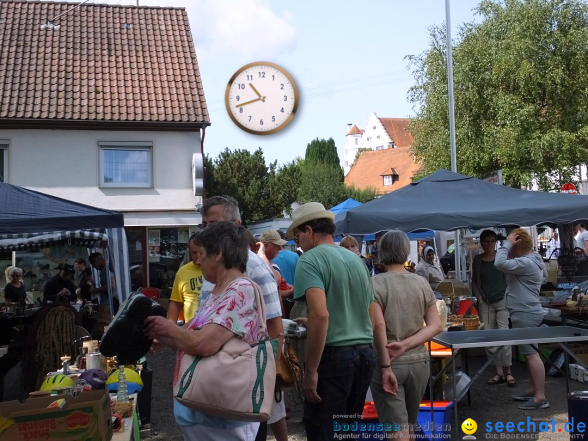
10:42
